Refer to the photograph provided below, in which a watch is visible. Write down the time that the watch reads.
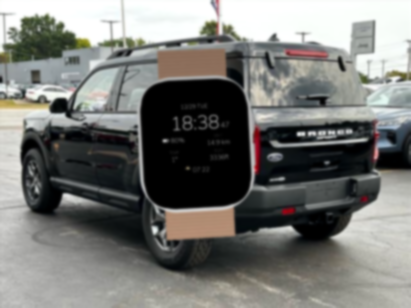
18:38
